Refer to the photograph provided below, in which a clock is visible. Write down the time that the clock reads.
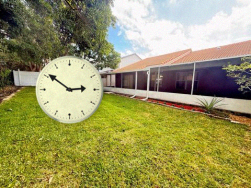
2:51
